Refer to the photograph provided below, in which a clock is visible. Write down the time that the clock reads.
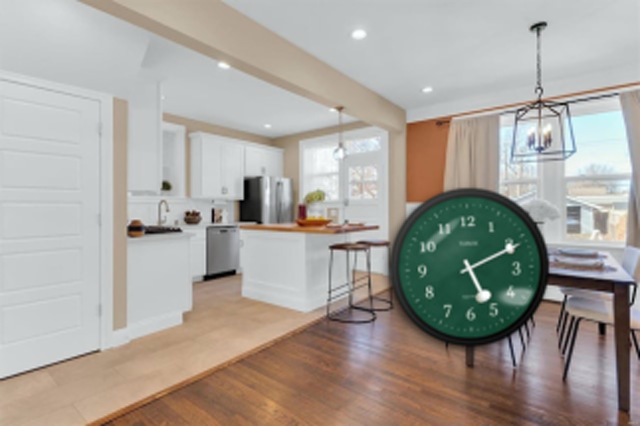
5:11
